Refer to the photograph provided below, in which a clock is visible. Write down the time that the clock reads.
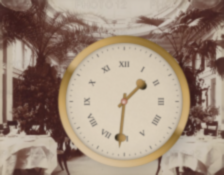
1:31
